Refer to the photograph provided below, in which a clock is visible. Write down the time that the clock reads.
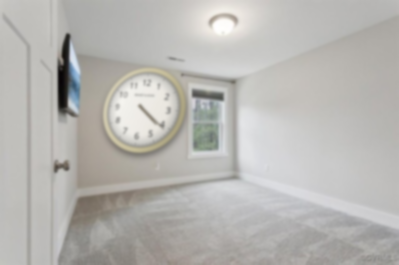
4:21
